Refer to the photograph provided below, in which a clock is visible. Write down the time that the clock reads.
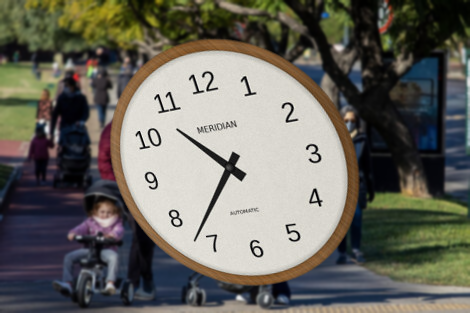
10:37
